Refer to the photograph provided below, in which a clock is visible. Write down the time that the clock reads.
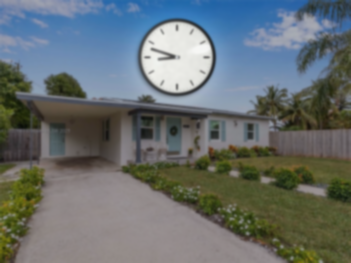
8:48
